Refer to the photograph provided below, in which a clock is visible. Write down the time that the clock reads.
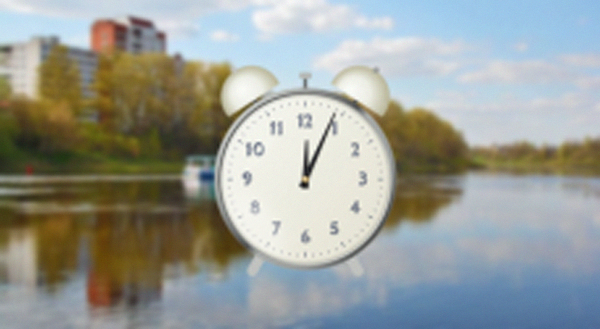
12:04
